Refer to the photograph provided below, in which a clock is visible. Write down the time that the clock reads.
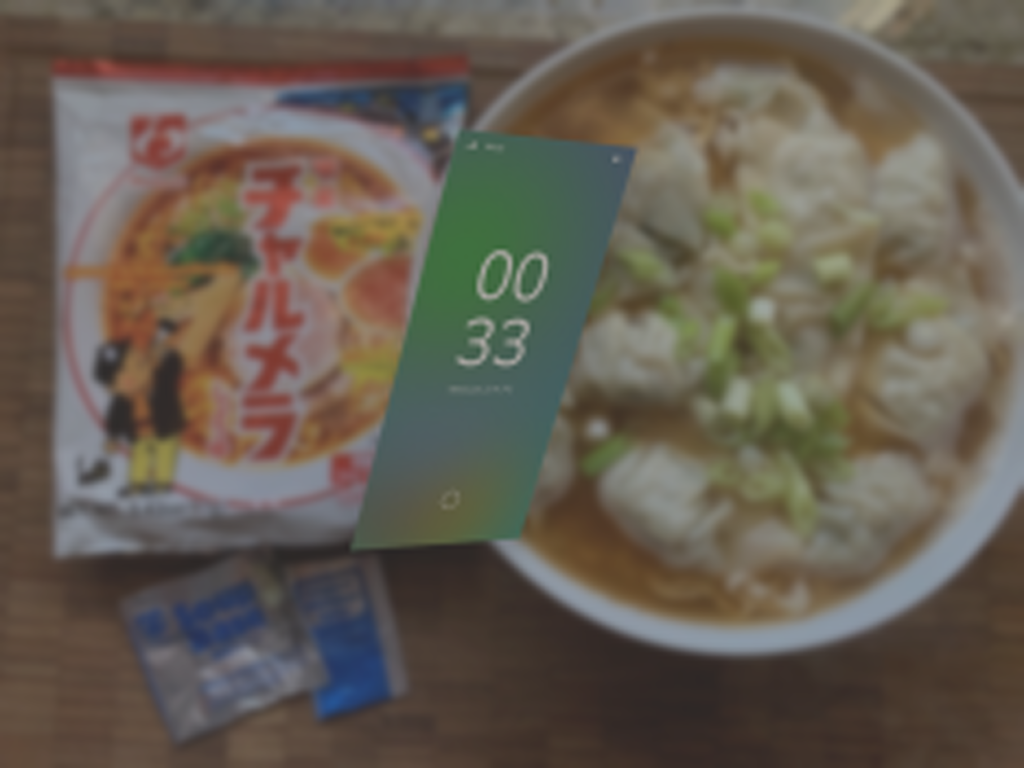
0:33
